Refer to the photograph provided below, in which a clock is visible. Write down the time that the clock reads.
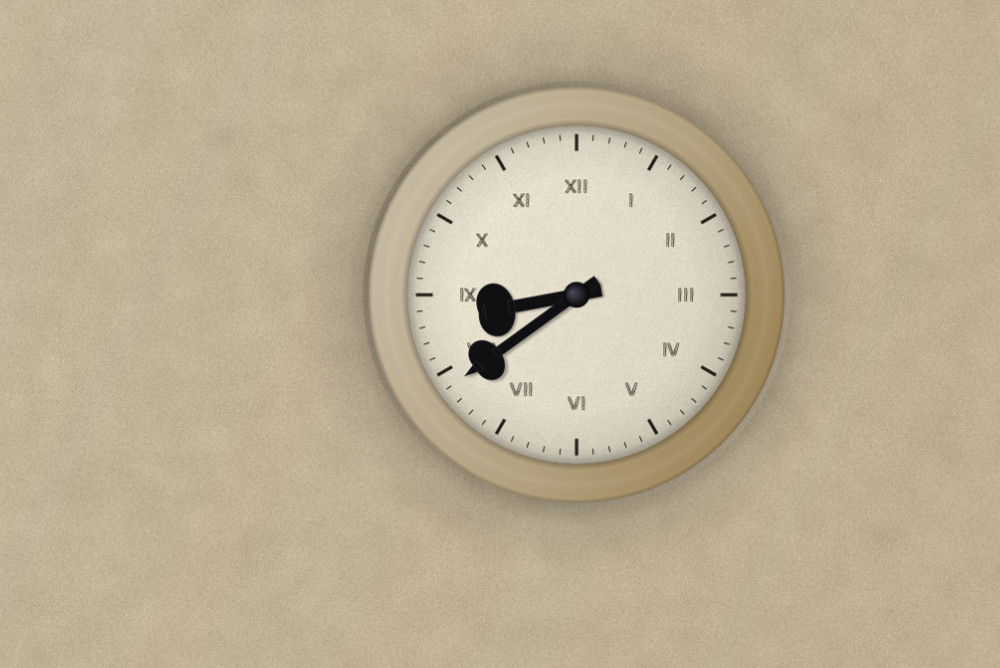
8:39
